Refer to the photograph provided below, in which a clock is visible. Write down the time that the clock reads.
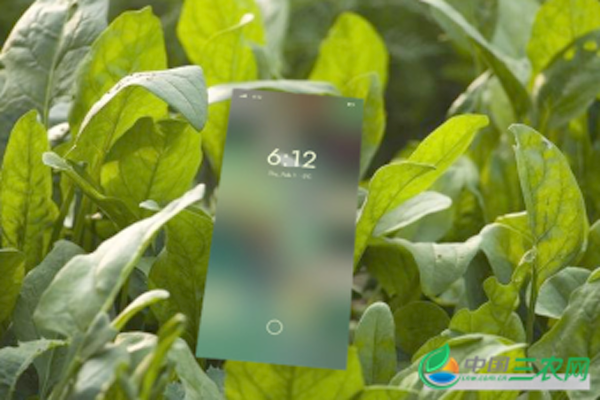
6:12
